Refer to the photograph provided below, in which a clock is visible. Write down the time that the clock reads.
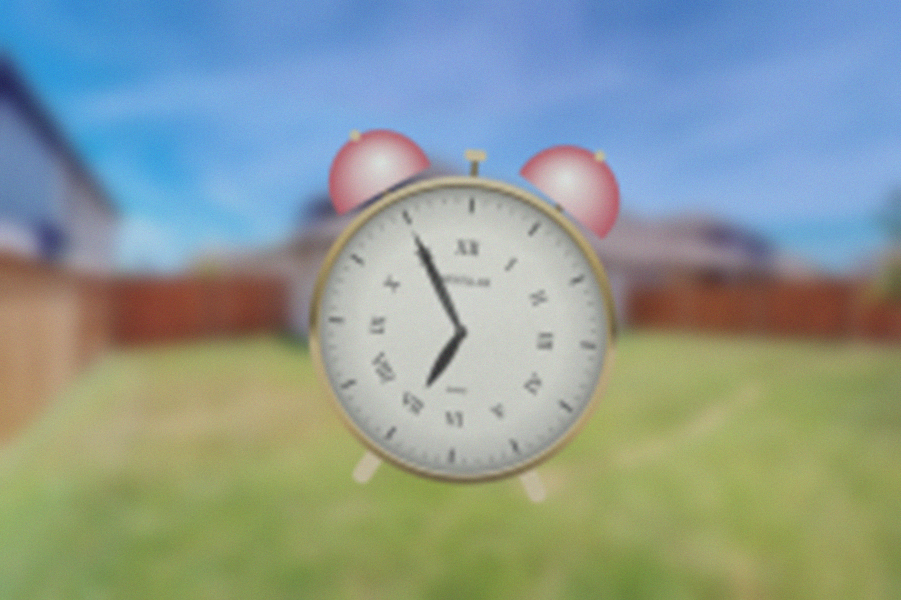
6:55
